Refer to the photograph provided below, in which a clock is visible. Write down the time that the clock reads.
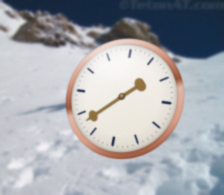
1:38
